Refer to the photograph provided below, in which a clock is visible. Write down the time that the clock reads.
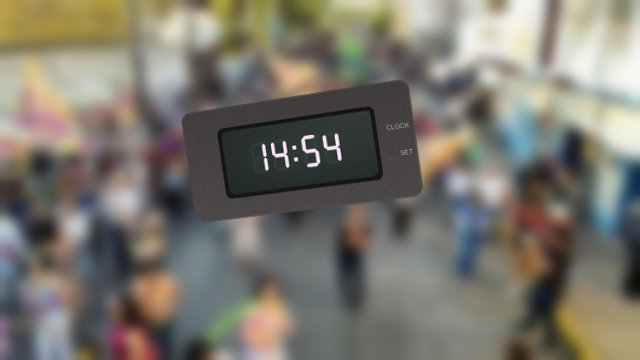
14:54
